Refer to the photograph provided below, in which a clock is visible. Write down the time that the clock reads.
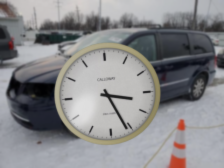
3:26
